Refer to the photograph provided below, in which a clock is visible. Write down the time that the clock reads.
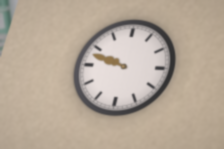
9:48
